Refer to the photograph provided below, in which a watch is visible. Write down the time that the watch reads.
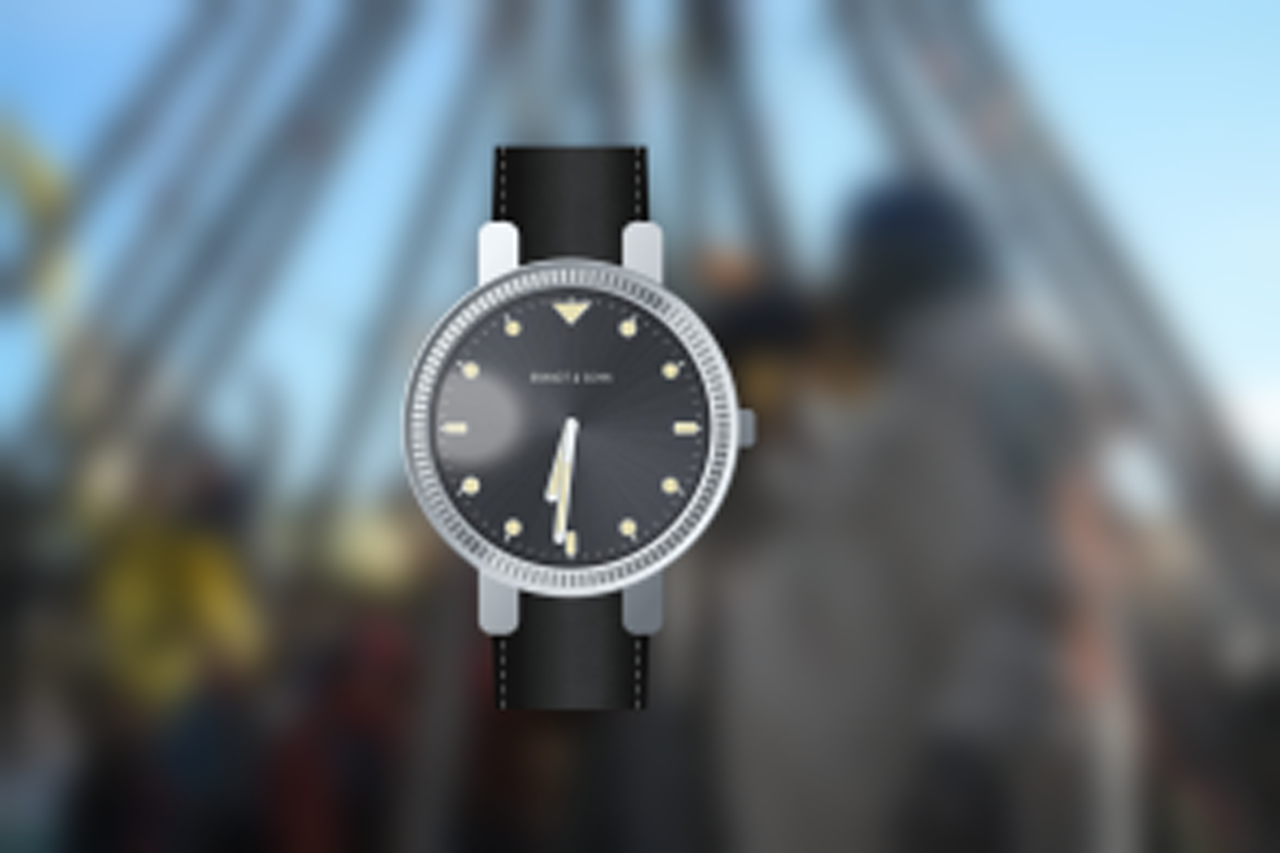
6:31
